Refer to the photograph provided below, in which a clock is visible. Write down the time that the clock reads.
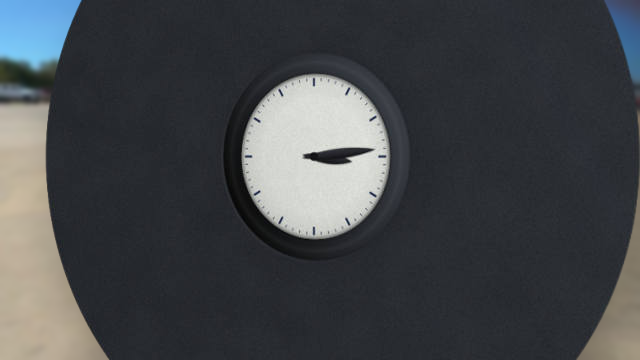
3:14
